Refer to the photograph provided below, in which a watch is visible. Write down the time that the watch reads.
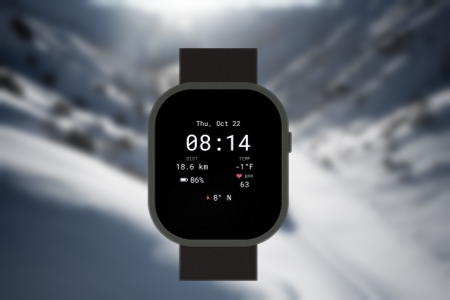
8:14
